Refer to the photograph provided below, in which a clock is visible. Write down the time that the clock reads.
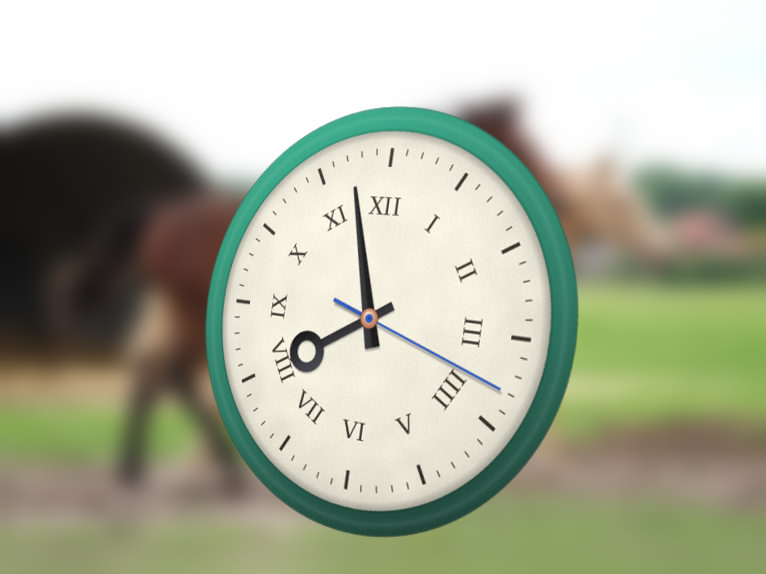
7:57:18
